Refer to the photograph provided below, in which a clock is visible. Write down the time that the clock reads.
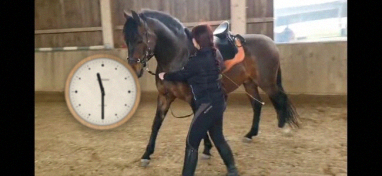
11:30
